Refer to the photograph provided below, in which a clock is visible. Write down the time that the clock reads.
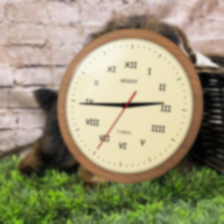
2:44:35
